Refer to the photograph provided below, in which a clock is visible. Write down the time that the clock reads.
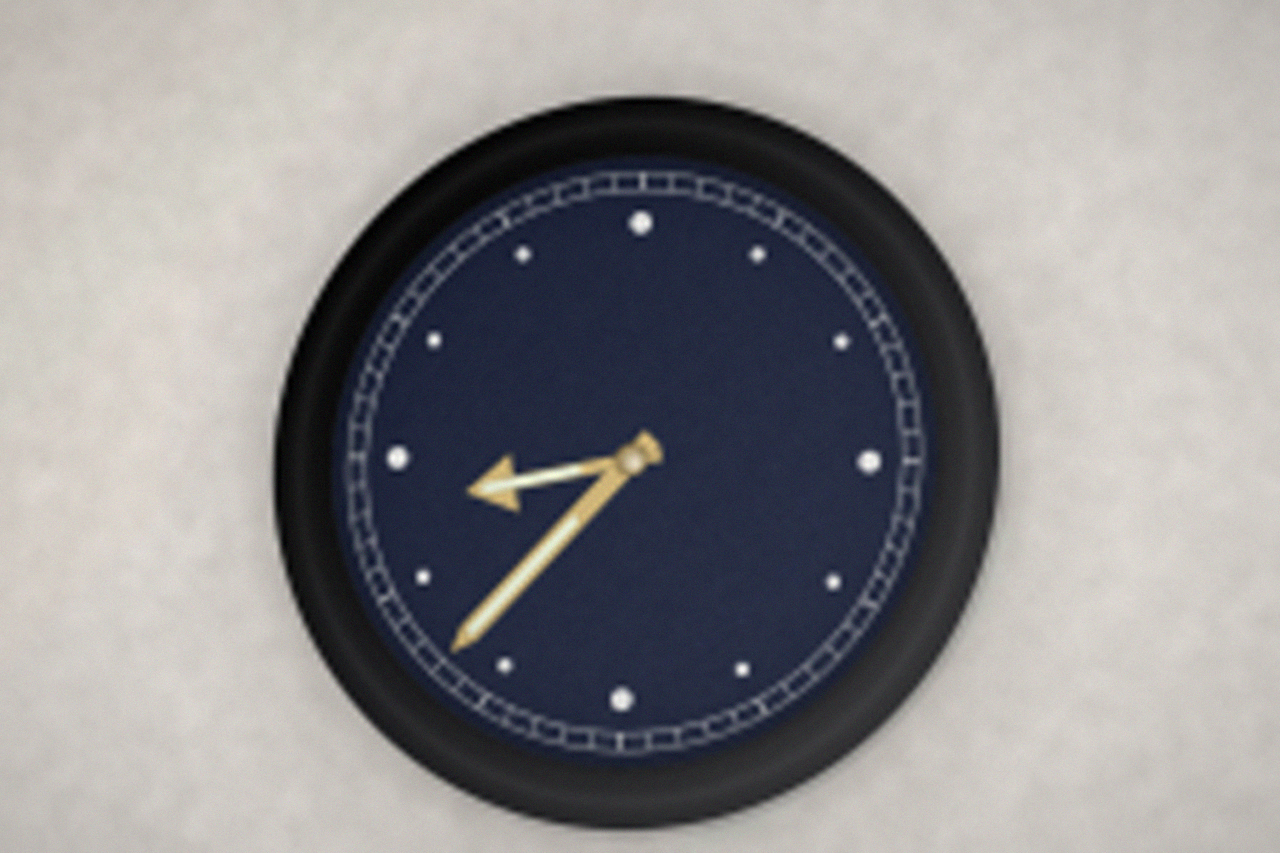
8:37
